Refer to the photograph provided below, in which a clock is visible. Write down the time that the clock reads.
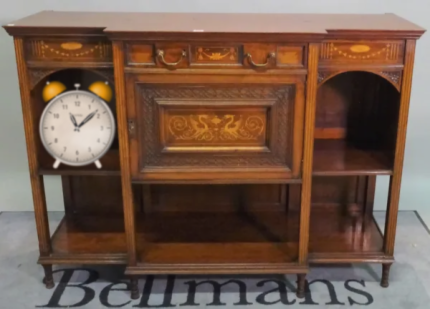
11:08
